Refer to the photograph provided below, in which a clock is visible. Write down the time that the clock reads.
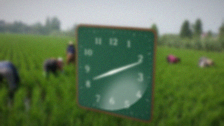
8:11
